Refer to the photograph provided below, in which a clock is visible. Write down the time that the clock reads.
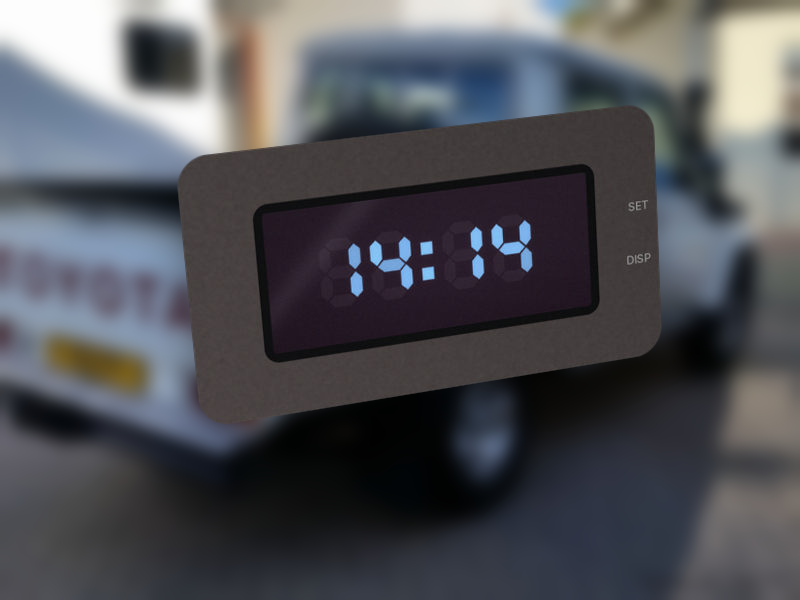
14:14
